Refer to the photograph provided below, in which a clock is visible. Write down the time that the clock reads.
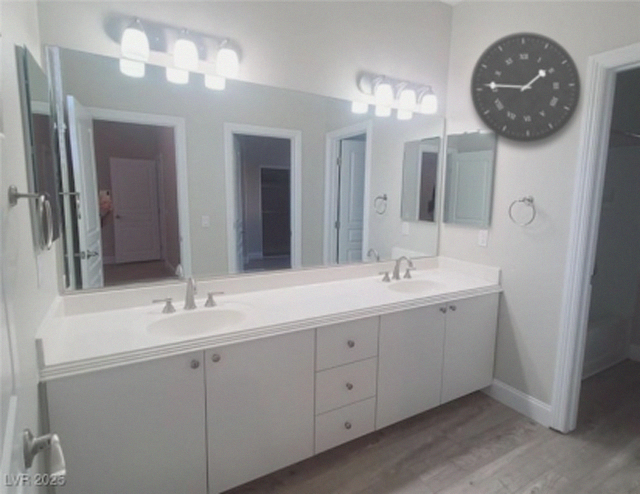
1:46
